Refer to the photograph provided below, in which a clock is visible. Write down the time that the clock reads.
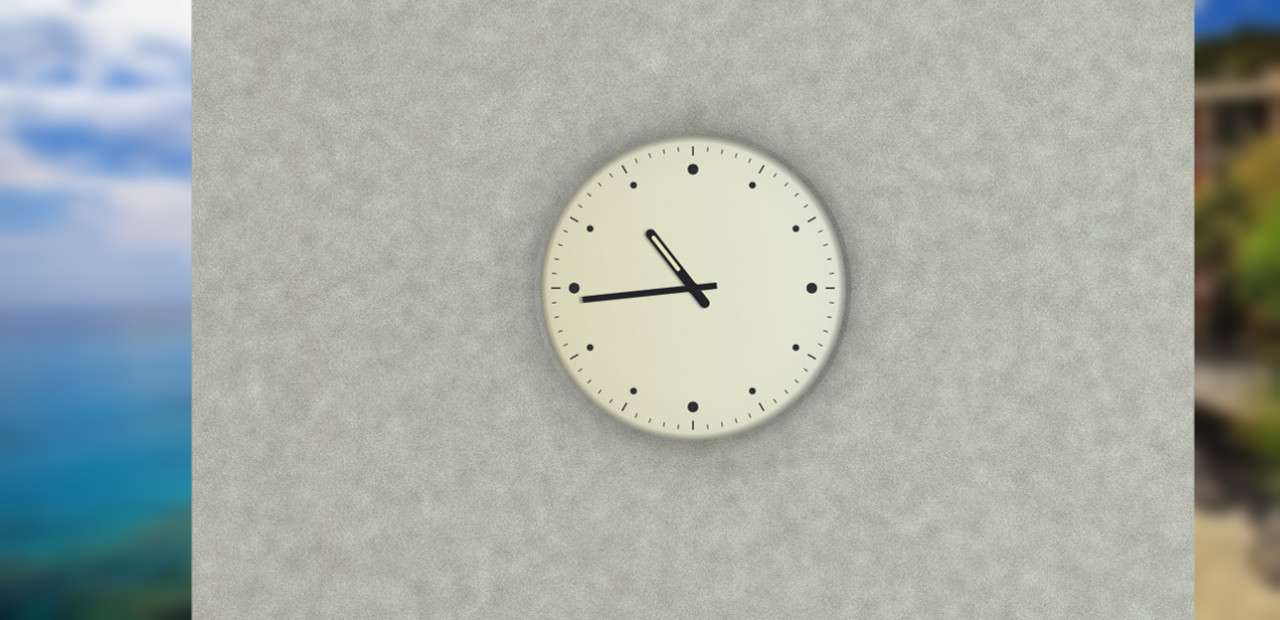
10:44
